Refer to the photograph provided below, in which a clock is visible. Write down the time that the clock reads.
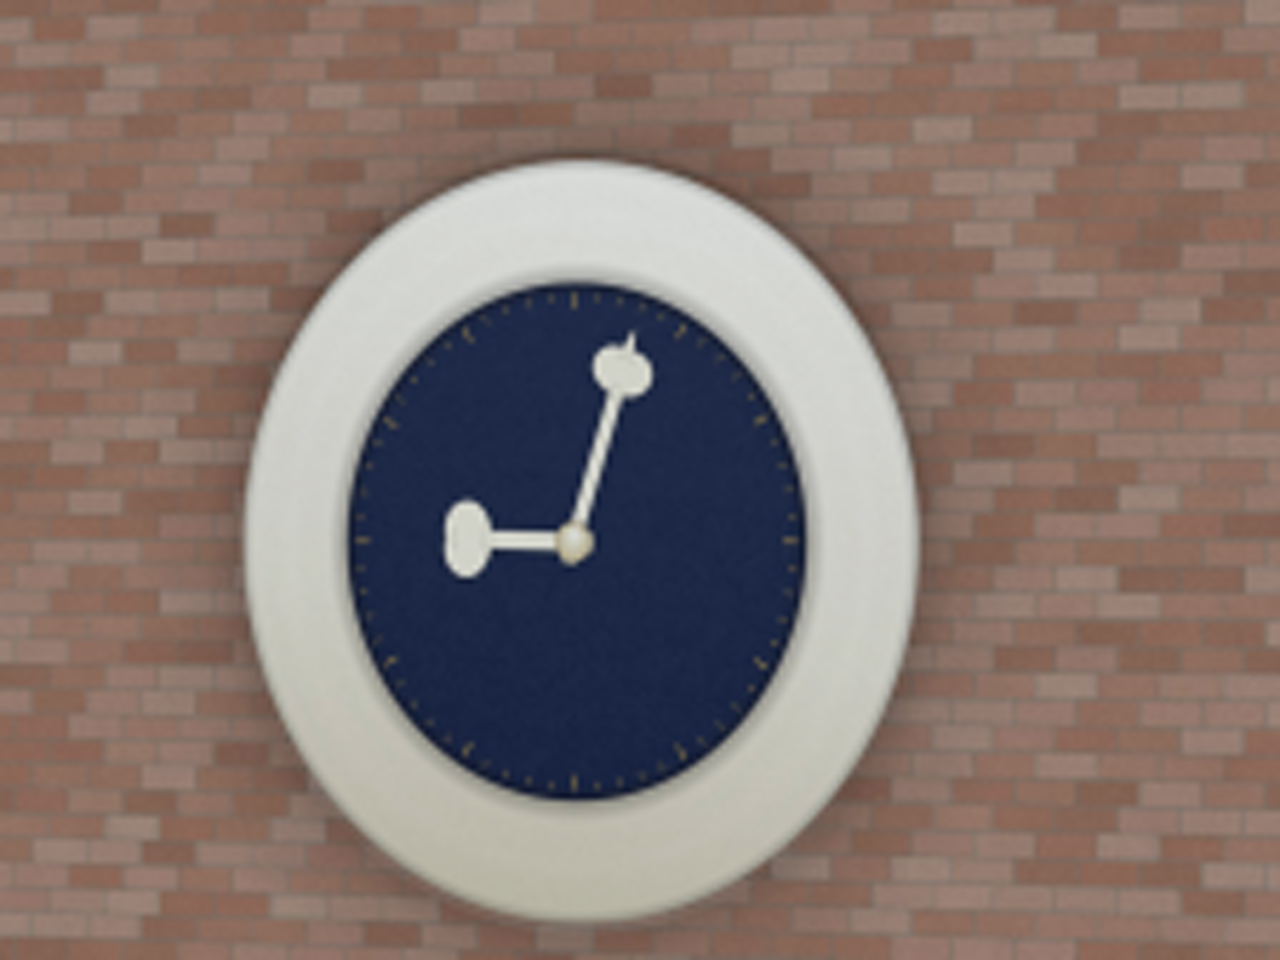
9:03
